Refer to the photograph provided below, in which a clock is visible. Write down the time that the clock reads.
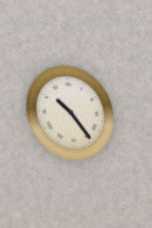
10:24
